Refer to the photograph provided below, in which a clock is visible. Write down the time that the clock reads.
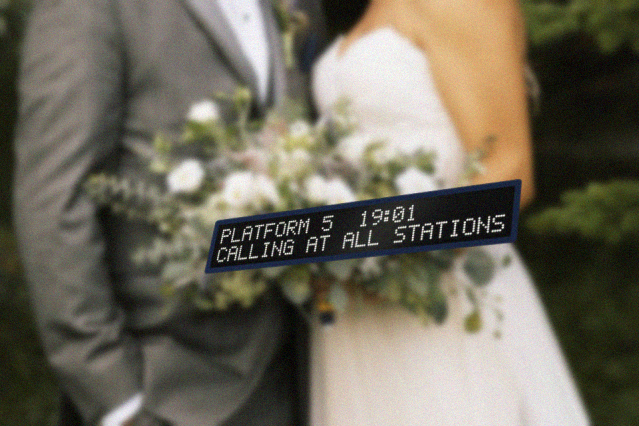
19:01
